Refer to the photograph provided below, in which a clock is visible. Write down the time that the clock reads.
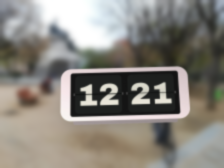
12:21
